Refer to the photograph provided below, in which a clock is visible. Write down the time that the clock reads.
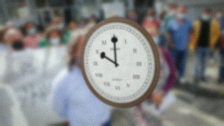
10:00
